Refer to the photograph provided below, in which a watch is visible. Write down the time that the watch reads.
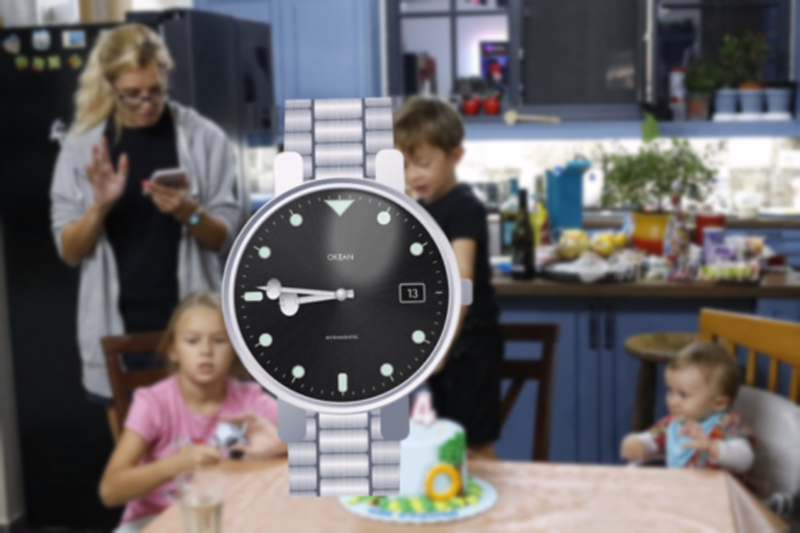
8:46
